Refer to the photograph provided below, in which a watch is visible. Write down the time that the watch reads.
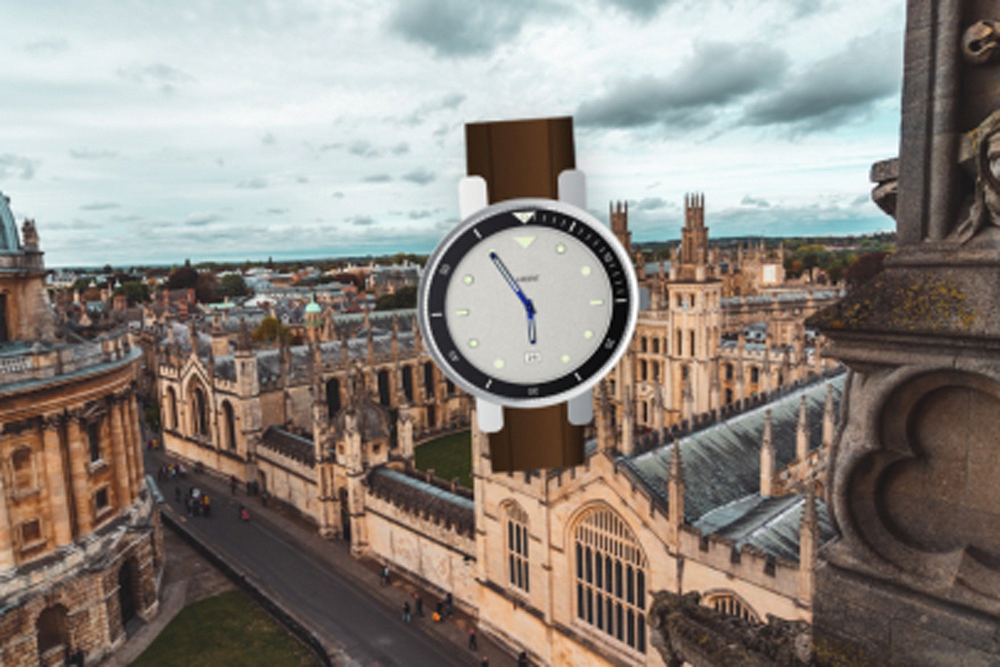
5:55
